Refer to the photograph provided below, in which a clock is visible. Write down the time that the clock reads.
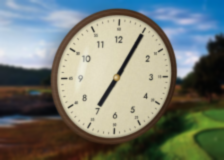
7:05
